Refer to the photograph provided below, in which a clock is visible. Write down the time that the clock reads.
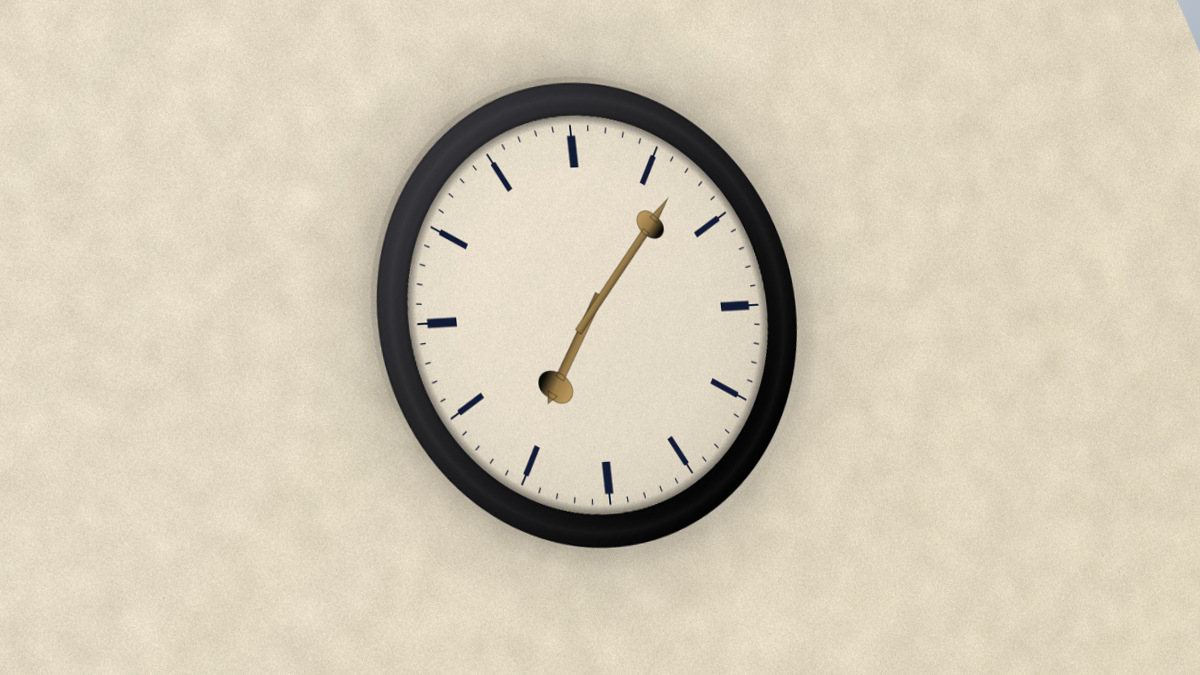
7:07
